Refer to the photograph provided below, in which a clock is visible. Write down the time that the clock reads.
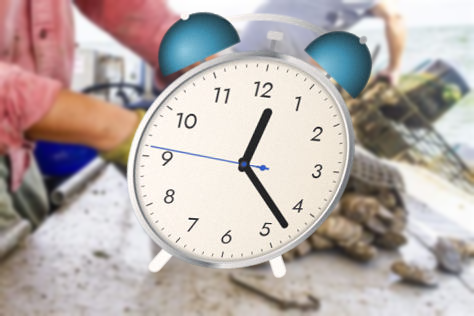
12:22:46
